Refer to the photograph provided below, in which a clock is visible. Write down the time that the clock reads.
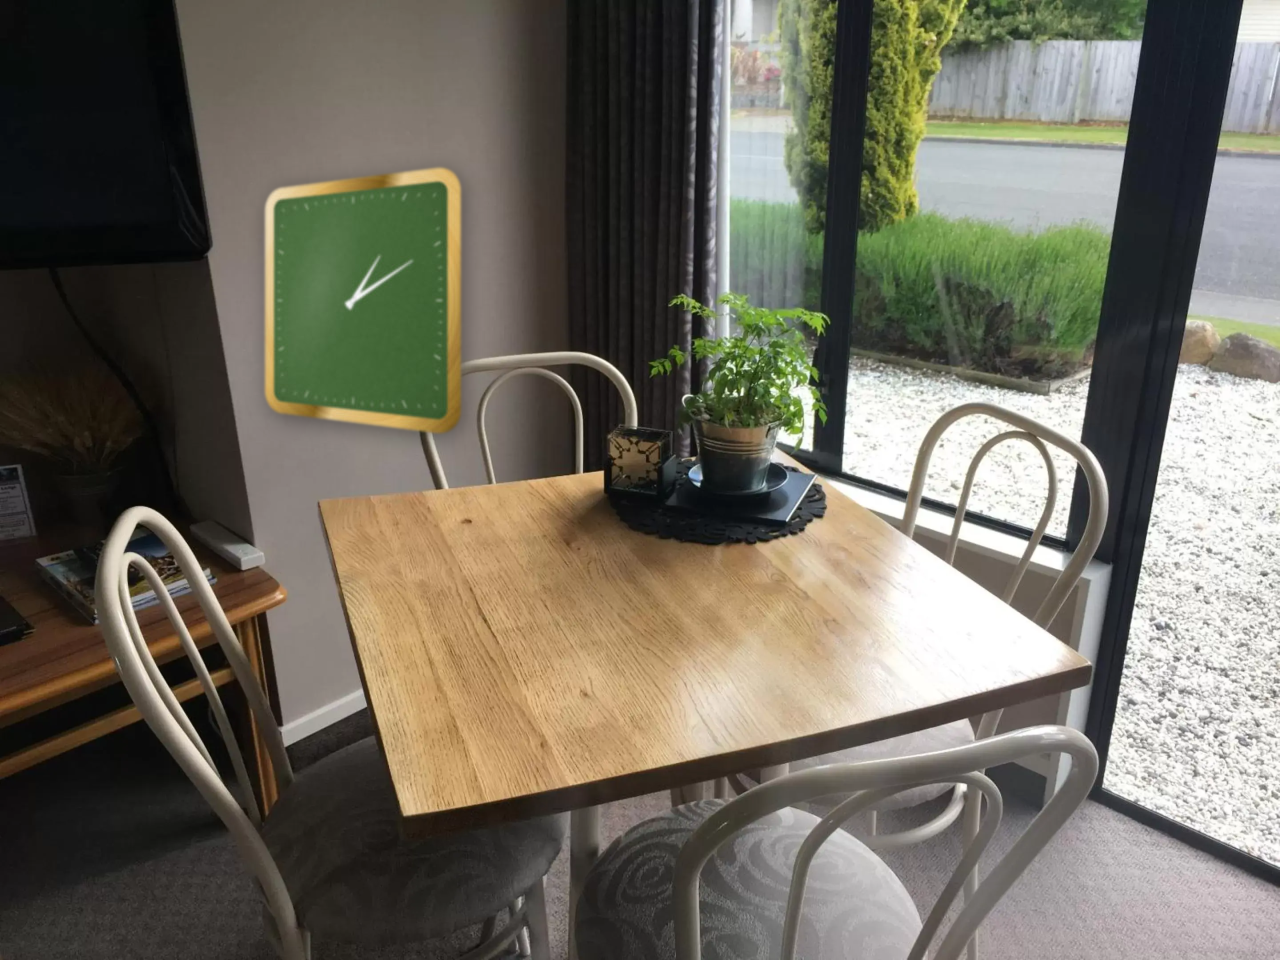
1:10
